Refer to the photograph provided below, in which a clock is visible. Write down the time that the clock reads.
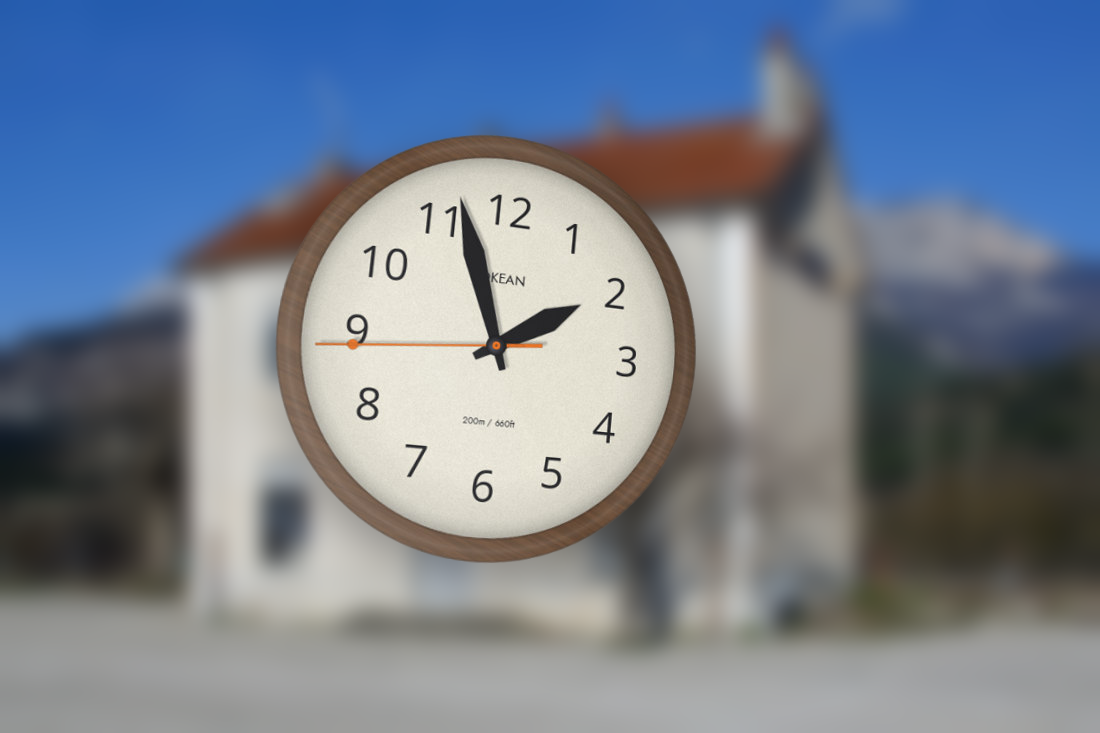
1:56:44
